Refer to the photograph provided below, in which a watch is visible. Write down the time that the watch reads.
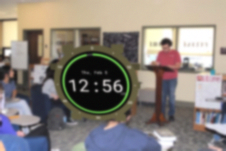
12:56
